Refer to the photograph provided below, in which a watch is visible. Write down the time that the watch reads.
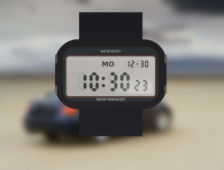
10:30:23
